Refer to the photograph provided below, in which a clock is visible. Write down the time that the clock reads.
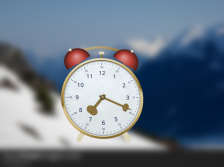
7:19
